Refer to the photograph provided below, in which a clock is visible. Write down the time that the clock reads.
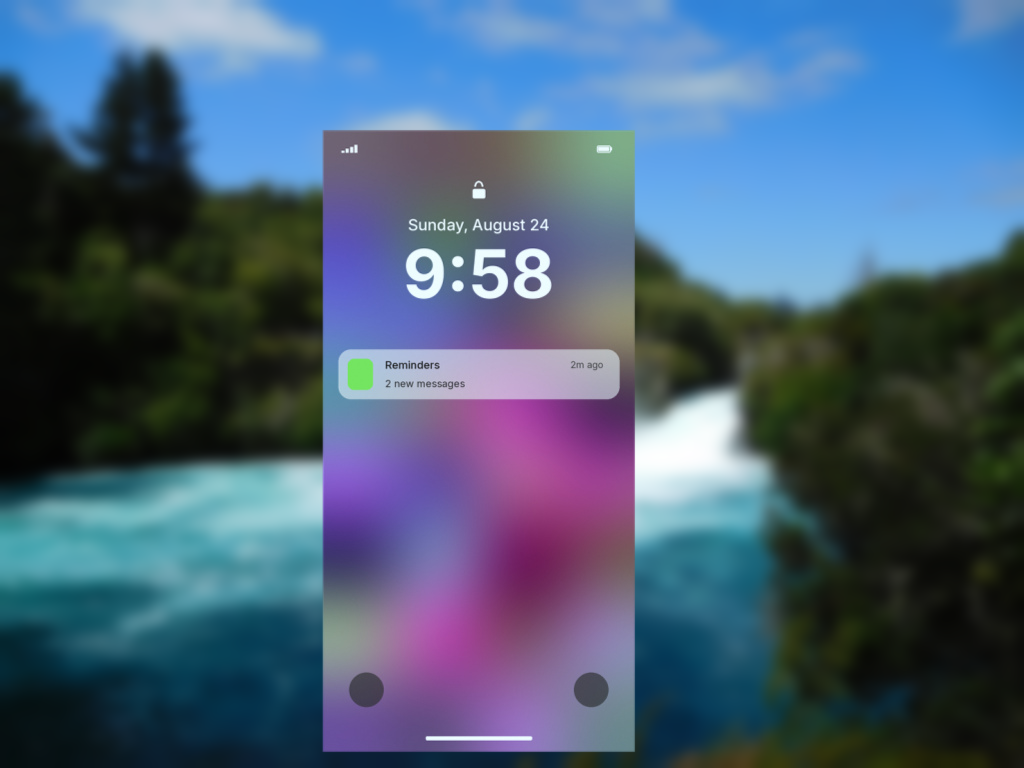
9:58
